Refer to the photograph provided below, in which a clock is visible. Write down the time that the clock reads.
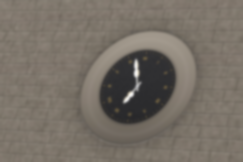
6:57
